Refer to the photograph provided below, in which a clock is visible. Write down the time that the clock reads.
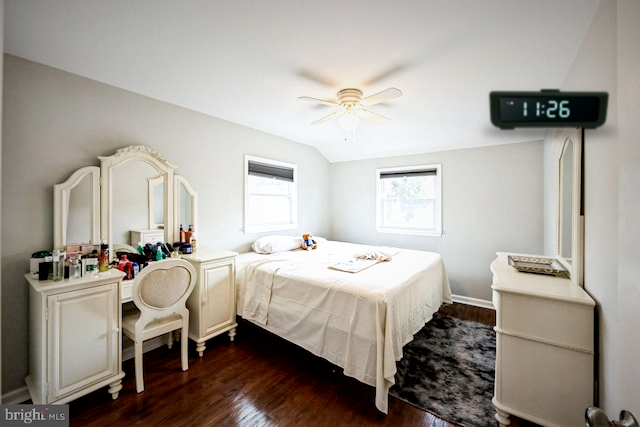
11:26
